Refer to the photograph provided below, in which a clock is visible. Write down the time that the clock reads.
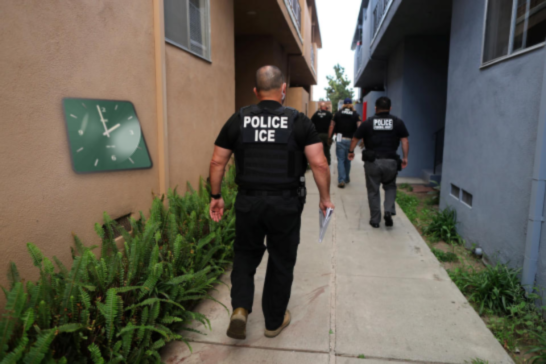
1:59
